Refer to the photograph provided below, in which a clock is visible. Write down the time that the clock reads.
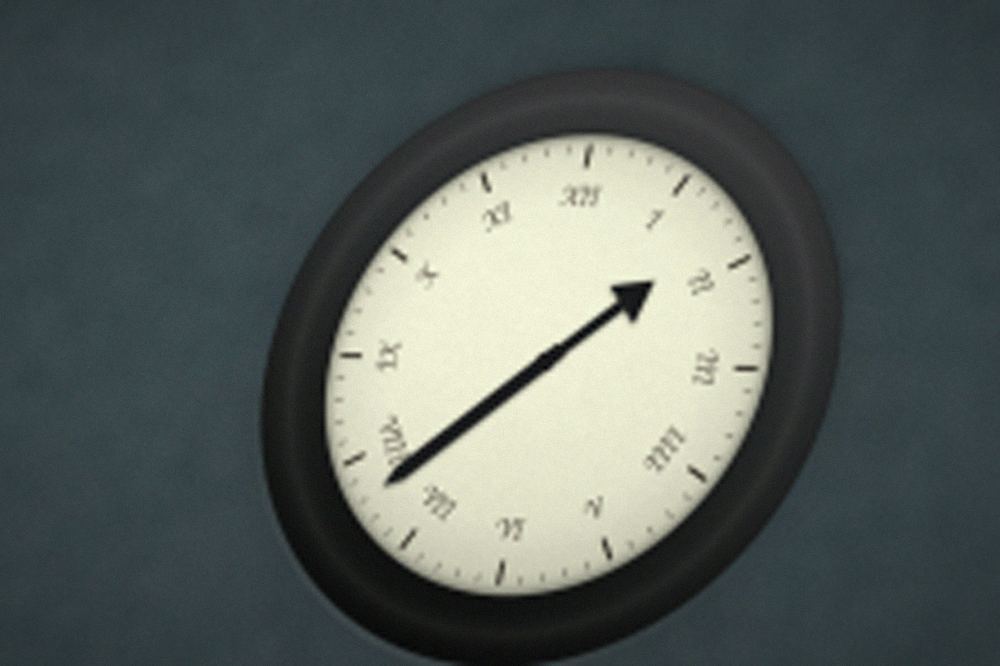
1:38
